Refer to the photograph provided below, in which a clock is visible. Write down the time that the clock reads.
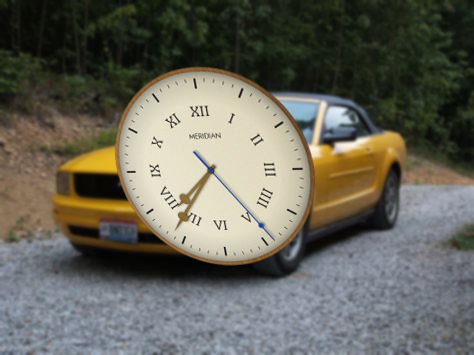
7:36:24
